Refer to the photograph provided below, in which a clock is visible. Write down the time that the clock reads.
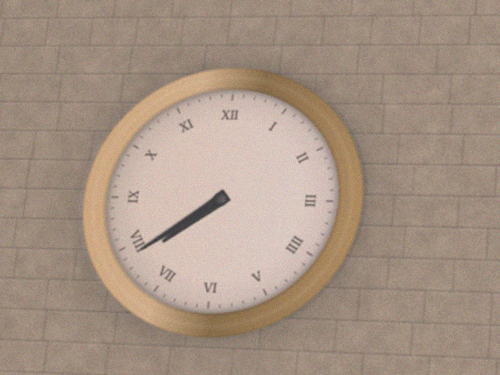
7:39
